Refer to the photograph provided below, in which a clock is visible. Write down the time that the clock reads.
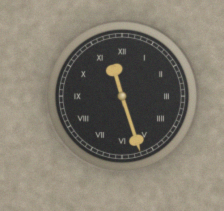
11:27
